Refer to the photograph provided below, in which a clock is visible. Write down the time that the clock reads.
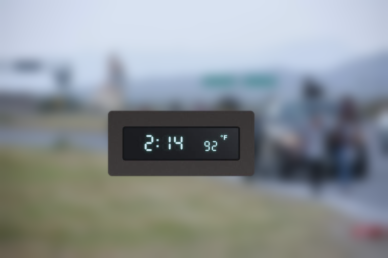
2:14
